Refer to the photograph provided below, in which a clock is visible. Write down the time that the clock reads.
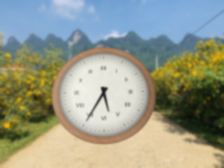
5:35
